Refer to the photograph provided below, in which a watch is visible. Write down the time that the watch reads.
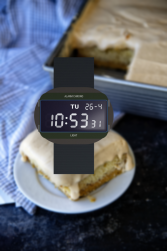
10:53:31
